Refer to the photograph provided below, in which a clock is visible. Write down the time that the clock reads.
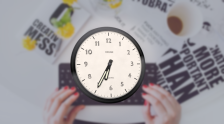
6:35
